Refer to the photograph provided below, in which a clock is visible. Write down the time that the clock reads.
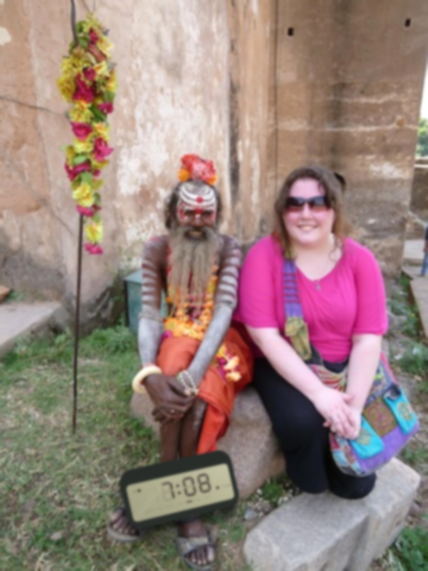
7:08
